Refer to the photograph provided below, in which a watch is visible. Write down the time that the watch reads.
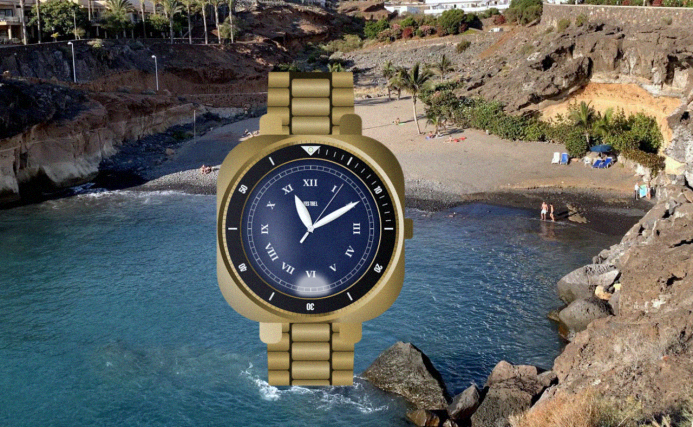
11:10:06
